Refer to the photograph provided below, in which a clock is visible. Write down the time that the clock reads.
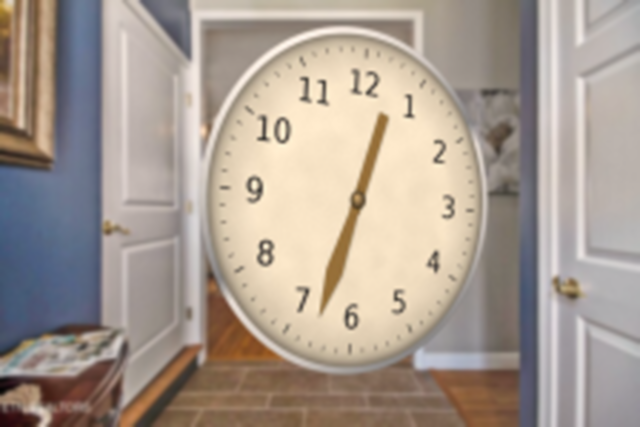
12:33
